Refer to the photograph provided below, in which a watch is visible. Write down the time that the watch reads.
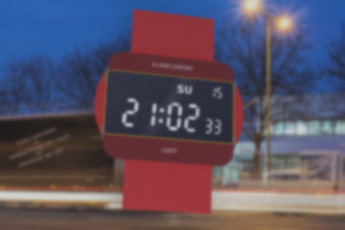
21:02:33
